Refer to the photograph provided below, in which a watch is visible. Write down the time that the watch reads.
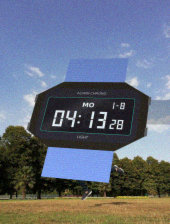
4:13:28
